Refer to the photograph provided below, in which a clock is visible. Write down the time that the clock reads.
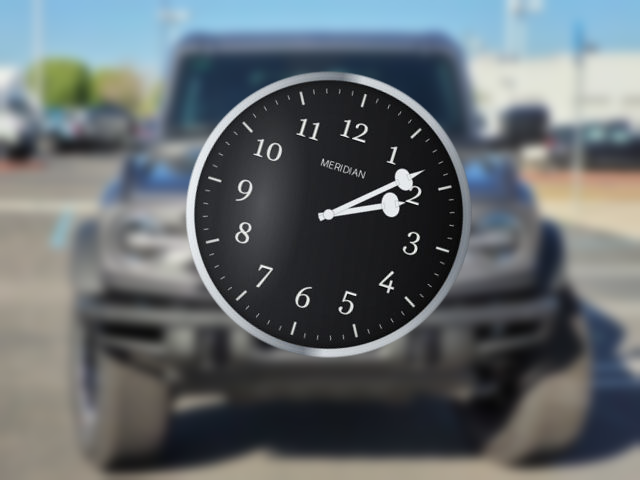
2:08
